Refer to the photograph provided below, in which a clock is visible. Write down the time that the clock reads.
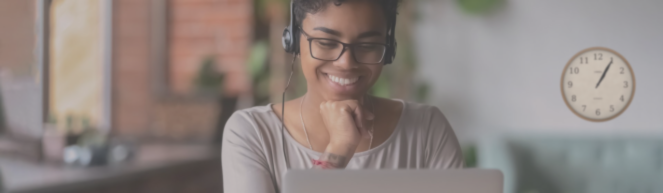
1:05
